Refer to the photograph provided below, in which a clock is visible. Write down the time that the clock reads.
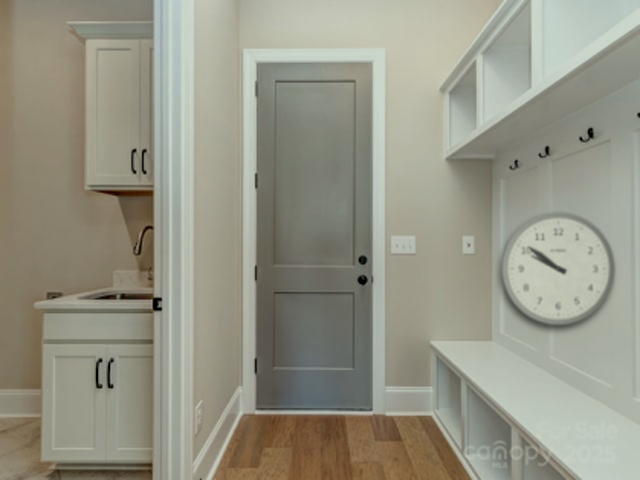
9:51
